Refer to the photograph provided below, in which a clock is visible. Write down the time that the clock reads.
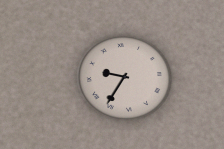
9:36
